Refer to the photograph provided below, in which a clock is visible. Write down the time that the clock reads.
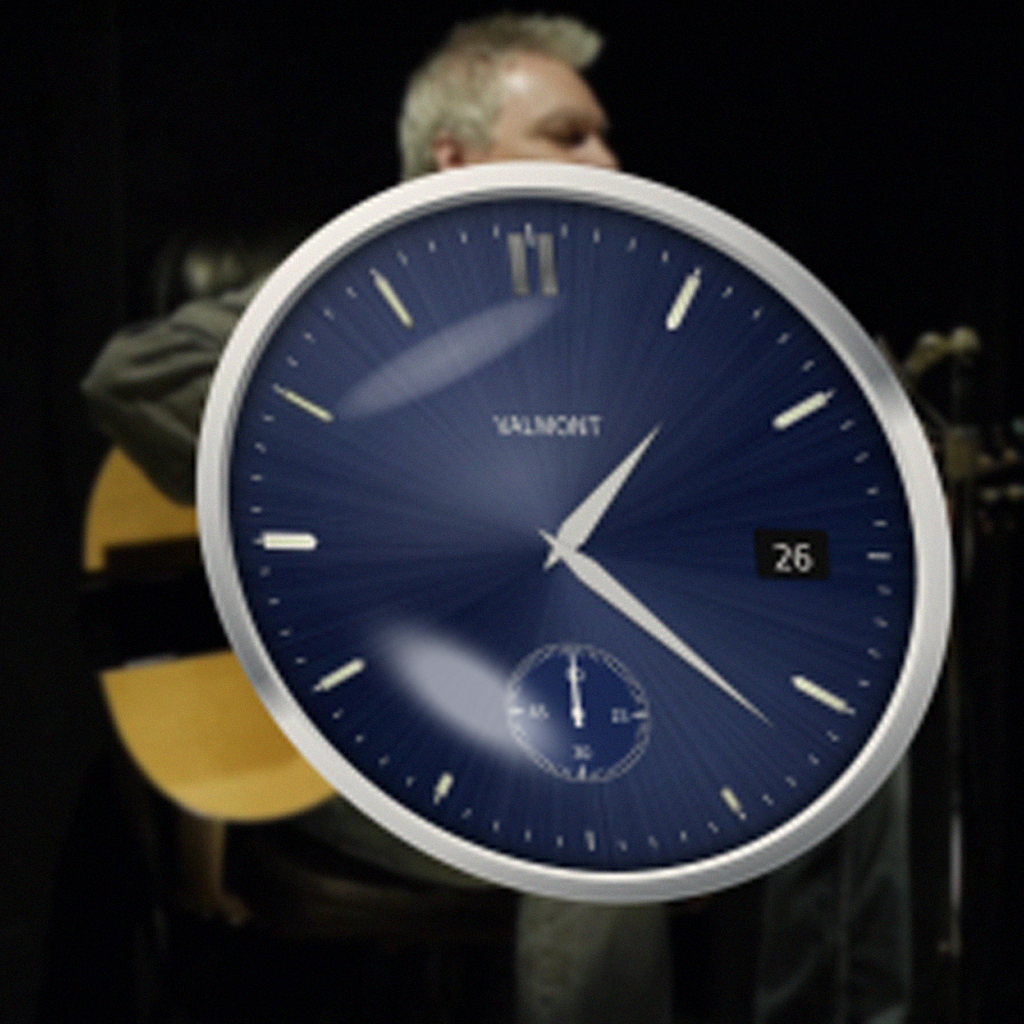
1:22
